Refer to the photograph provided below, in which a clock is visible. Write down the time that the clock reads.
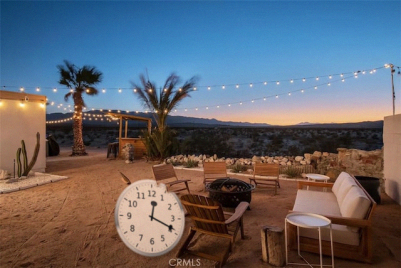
12:19
